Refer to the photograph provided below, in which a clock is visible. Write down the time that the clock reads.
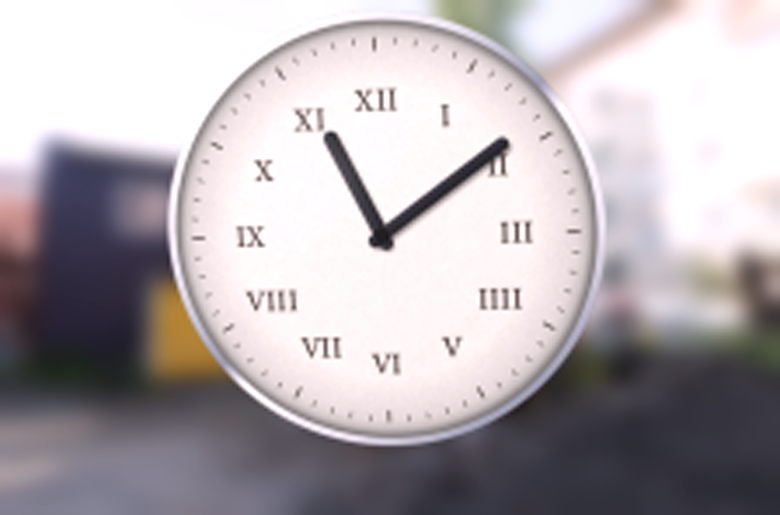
11:09
